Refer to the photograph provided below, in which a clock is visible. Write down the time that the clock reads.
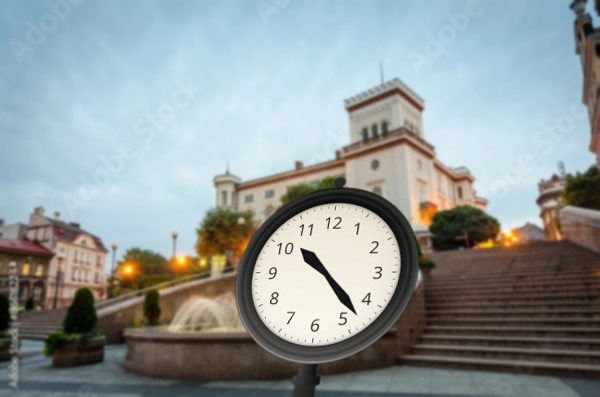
10:23
